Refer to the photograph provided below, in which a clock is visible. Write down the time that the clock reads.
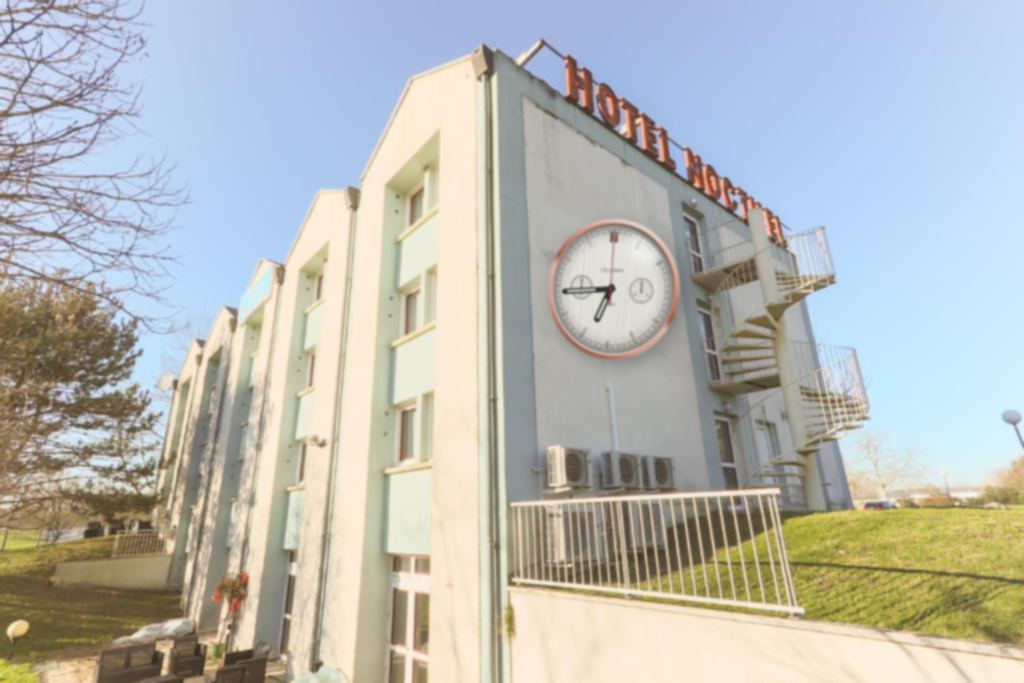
6:44
